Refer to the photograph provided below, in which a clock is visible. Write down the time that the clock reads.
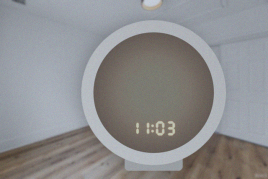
11:03
